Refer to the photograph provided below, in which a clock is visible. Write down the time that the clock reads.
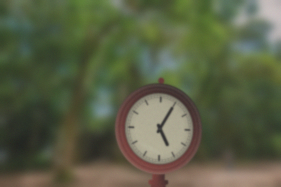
5:05
